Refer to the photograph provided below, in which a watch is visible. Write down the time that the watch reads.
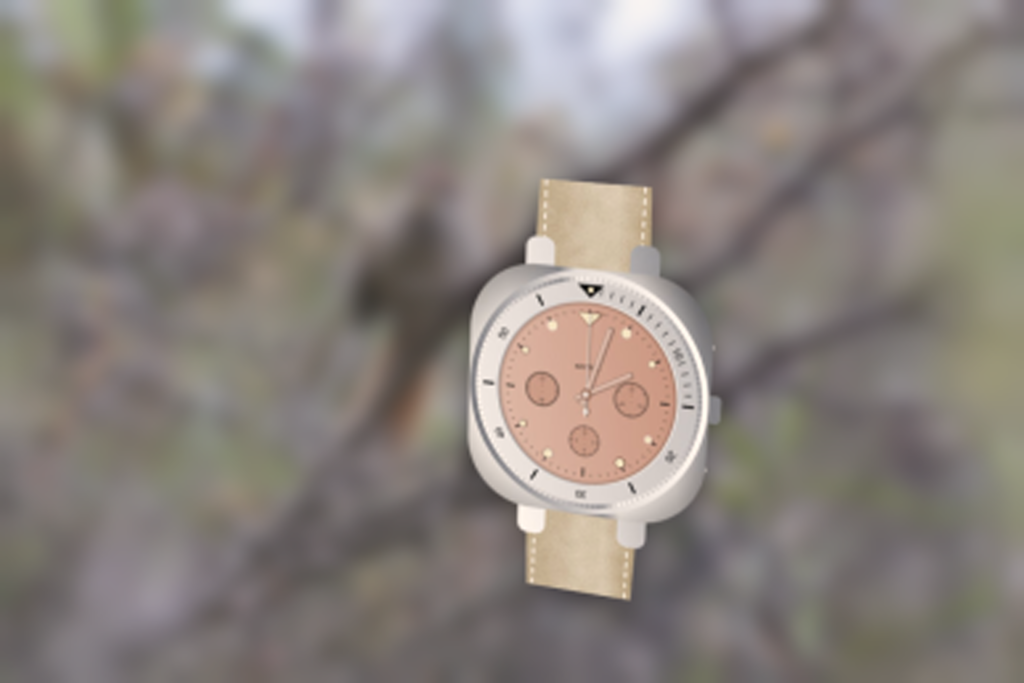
2:03
